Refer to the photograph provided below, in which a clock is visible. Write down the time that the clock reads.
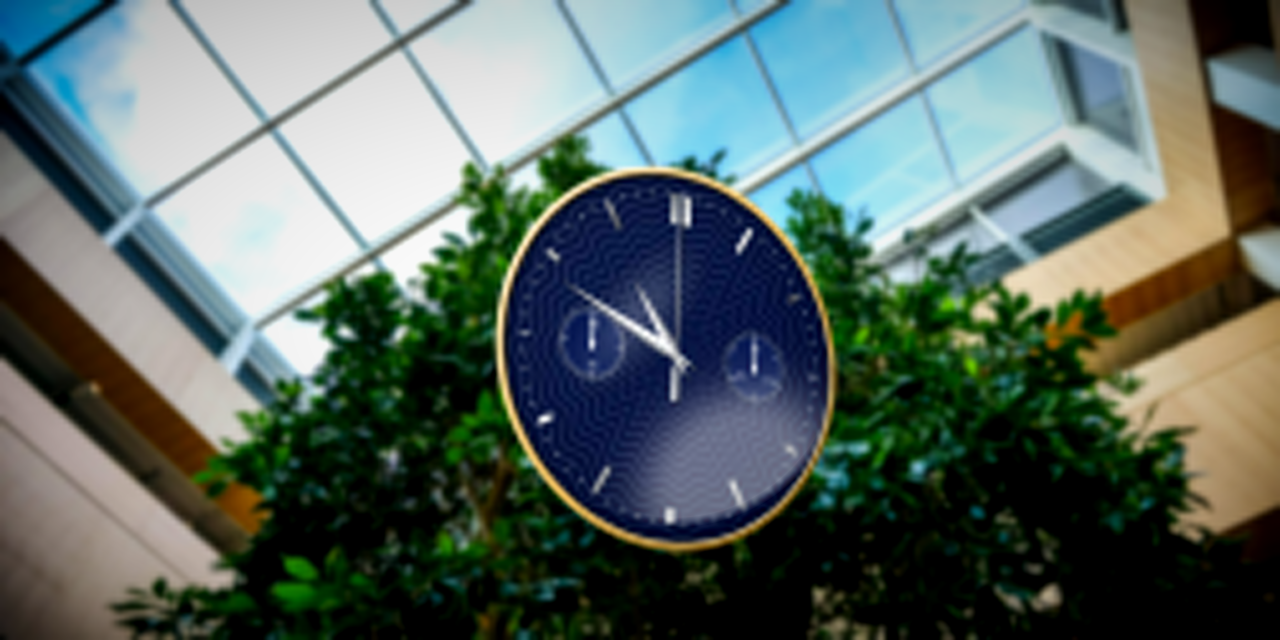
10:49
